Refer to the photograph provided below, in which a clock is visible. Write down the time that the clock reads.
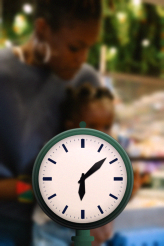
6:08
